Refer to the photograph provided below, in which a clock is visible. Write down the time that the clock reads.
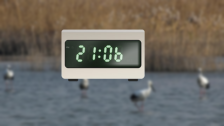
21:06
